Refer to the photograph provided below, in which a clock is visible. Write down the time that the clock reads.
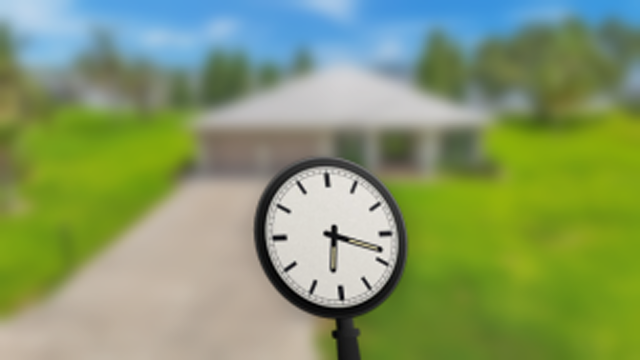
6:18
